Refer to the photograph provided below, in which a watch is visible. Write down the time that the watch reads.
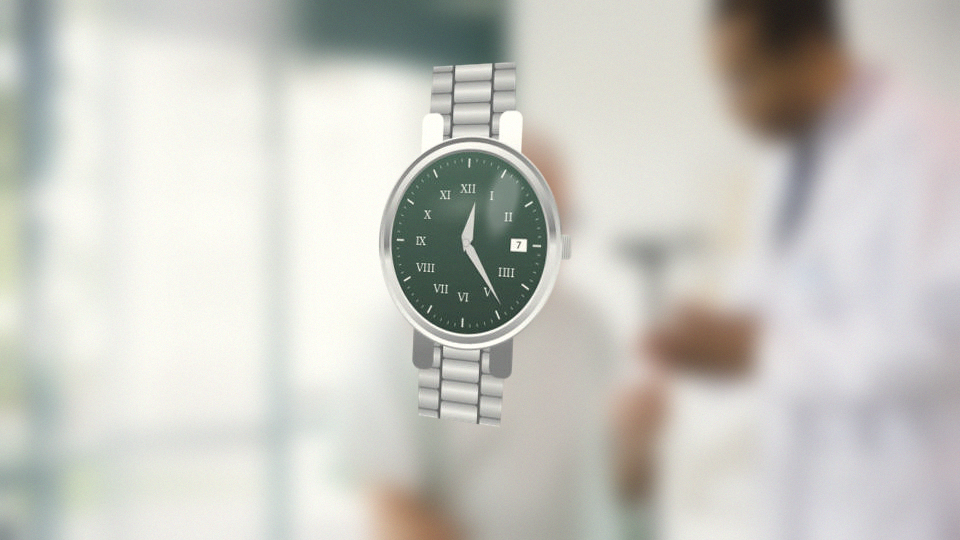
12:24
